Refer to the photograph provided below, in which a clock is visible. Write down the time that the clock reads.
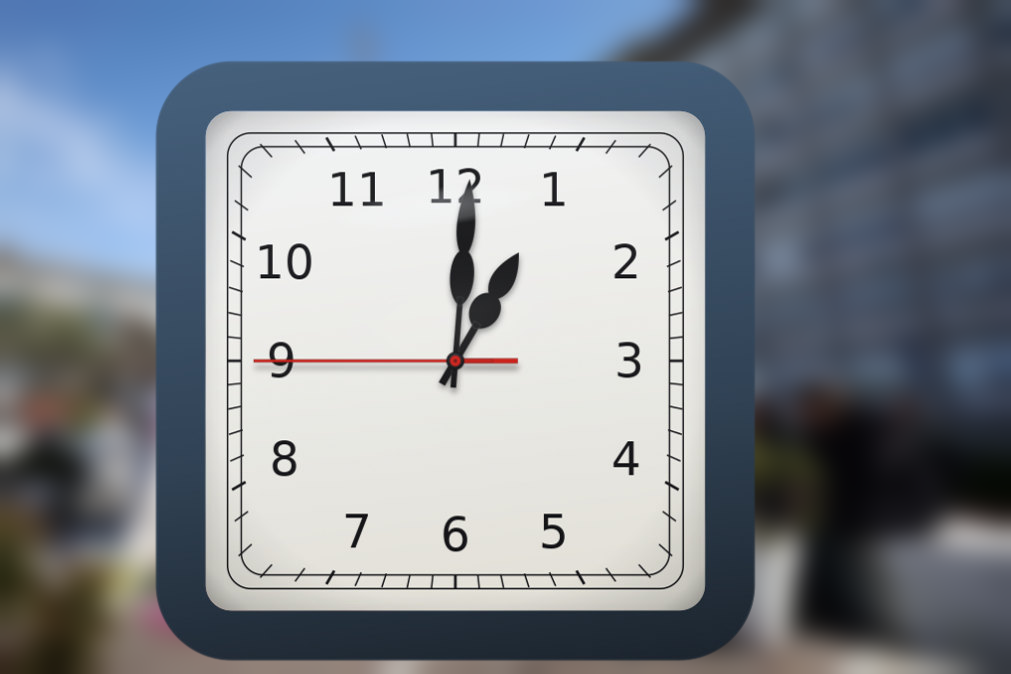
1:00:45
